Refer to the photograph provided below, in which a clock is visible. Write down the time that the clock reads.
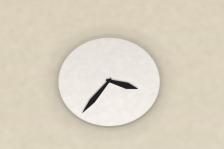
3:36
